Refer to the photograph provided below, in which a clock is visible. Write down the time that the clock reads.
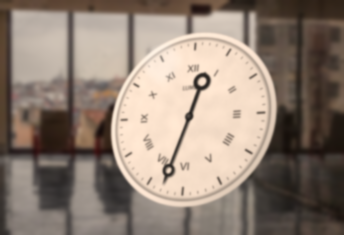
12:33
